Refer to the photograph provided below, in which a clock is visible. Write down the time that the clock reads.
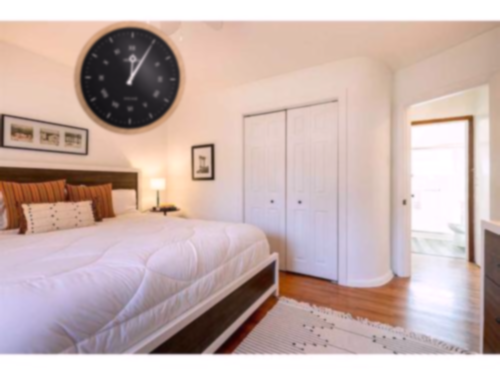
12:05
